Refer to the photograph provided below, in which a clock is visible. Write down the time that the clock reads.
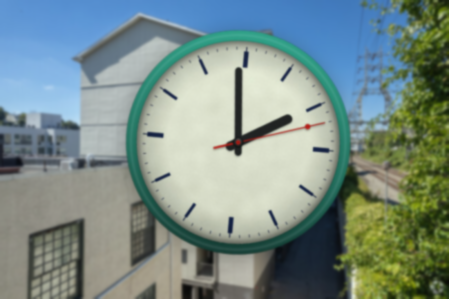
1:59:12
